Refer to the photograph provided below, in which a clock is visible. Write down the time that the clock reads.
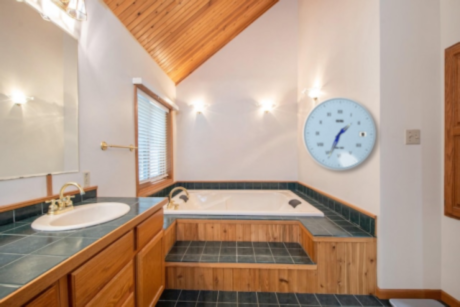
1:34
